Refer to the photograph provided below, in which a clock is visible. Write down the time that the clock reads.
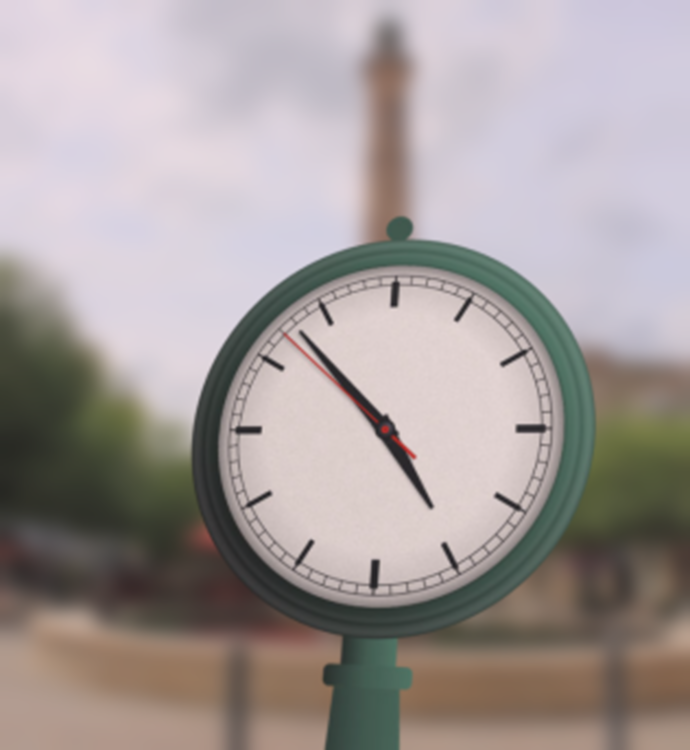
4:52:52
